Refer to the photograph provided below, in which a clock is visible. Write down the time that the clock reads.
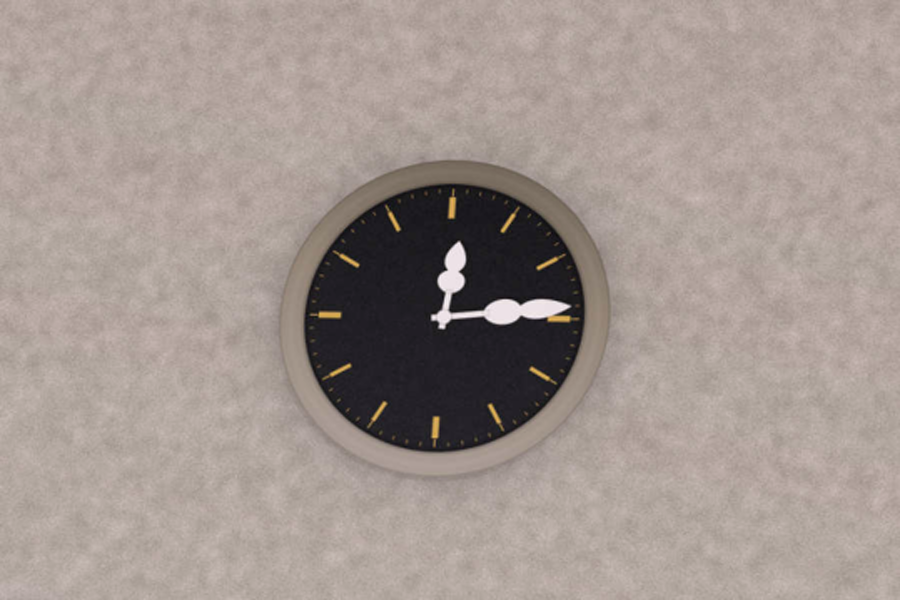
12:14
